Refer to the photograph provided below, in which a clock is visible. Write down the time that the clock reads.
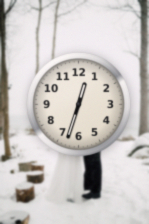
12:33
